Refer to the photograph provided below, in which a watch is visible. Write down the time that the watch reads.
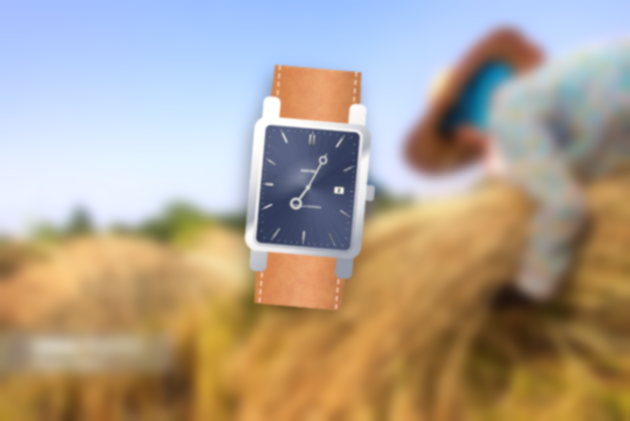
7:04
